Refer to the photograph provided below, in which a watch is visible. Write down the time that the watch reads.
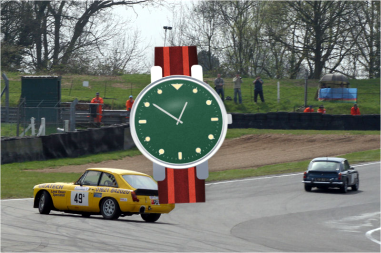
12:51
